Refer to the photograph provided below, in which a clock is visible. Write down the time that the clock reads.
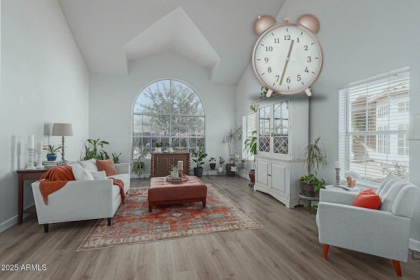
12:33
